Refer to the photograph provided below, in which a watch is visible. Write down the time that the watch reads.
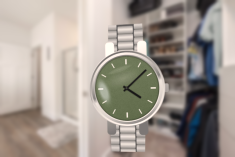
4:08
